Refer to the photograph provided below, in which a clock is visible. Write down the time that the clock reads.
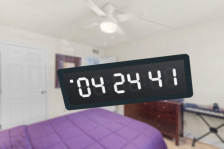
4:24:41
